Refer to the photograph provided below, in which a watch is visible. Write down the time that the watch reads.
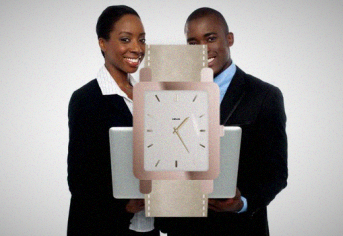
1:25
